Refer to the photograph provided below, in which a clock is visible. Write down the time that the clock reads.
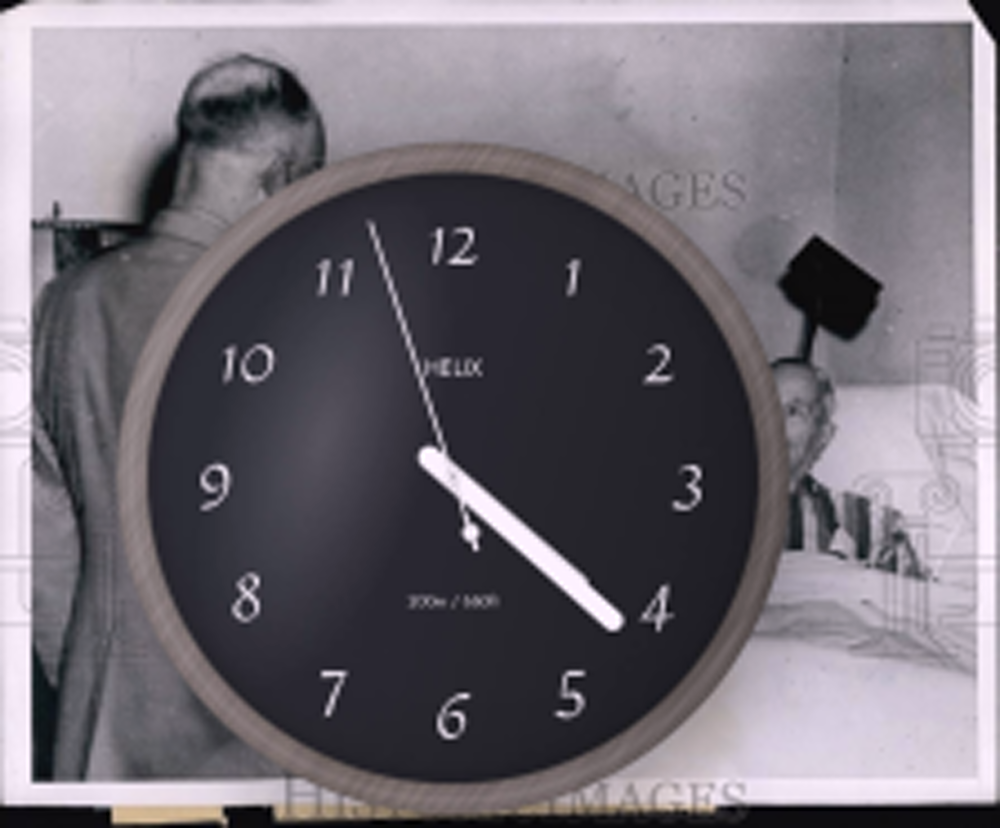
4:21:57
